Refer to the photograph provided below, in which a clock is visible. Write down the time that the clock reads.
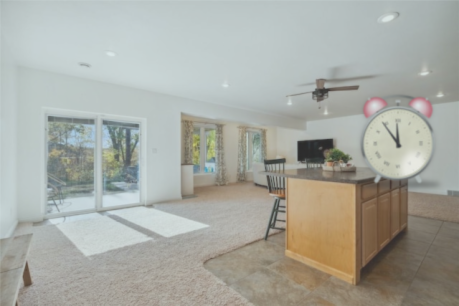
11:54
